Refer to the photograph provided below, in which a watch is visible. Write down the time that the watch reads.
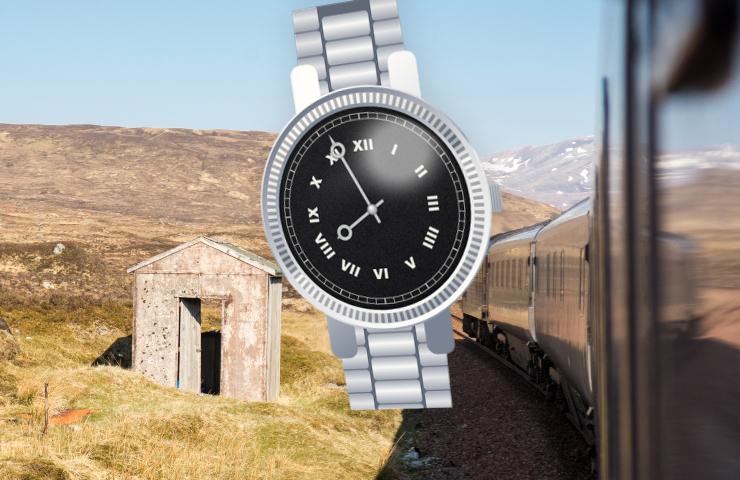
7:56
